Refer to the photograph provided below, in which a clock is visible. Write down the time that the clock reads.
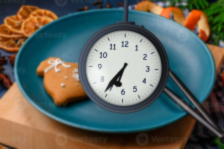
6:36
